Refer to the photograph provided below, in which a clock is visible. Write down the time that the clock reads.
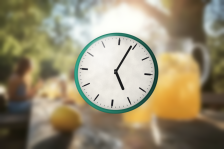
5:04
